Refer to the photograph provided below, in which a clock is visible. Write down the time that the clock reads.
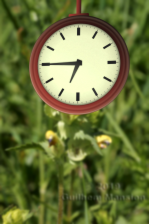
6:45
